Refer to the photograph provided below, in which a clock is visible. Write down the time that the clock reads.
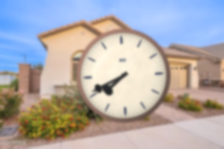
7:41
